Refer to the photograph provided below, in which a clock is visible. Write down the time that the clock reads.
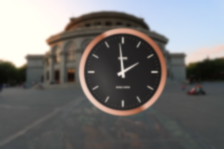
1:59
